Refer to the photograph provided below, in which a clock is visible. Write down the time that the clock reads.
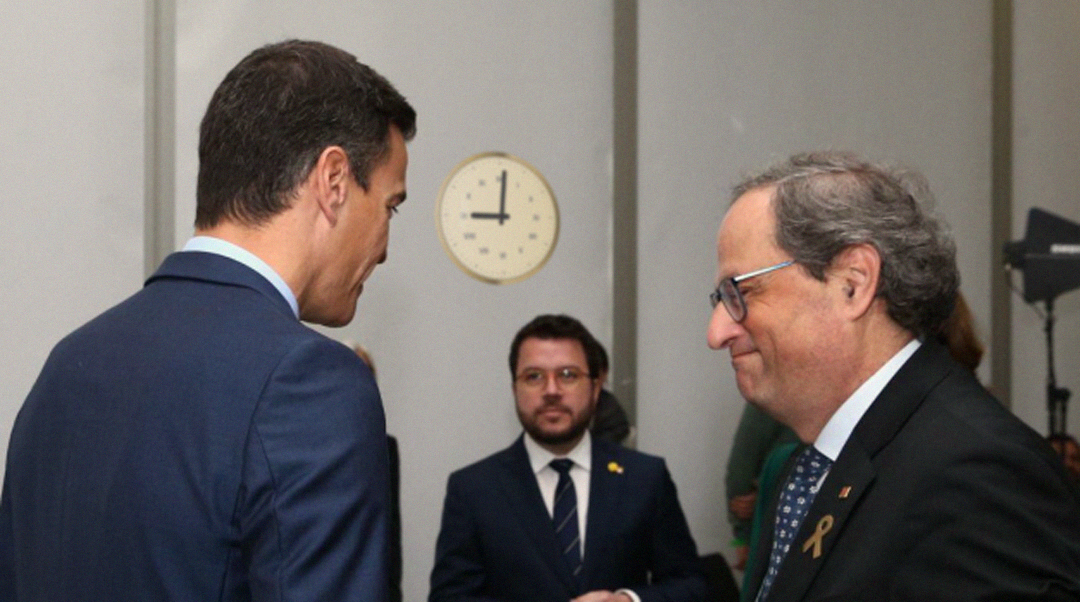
9:01
